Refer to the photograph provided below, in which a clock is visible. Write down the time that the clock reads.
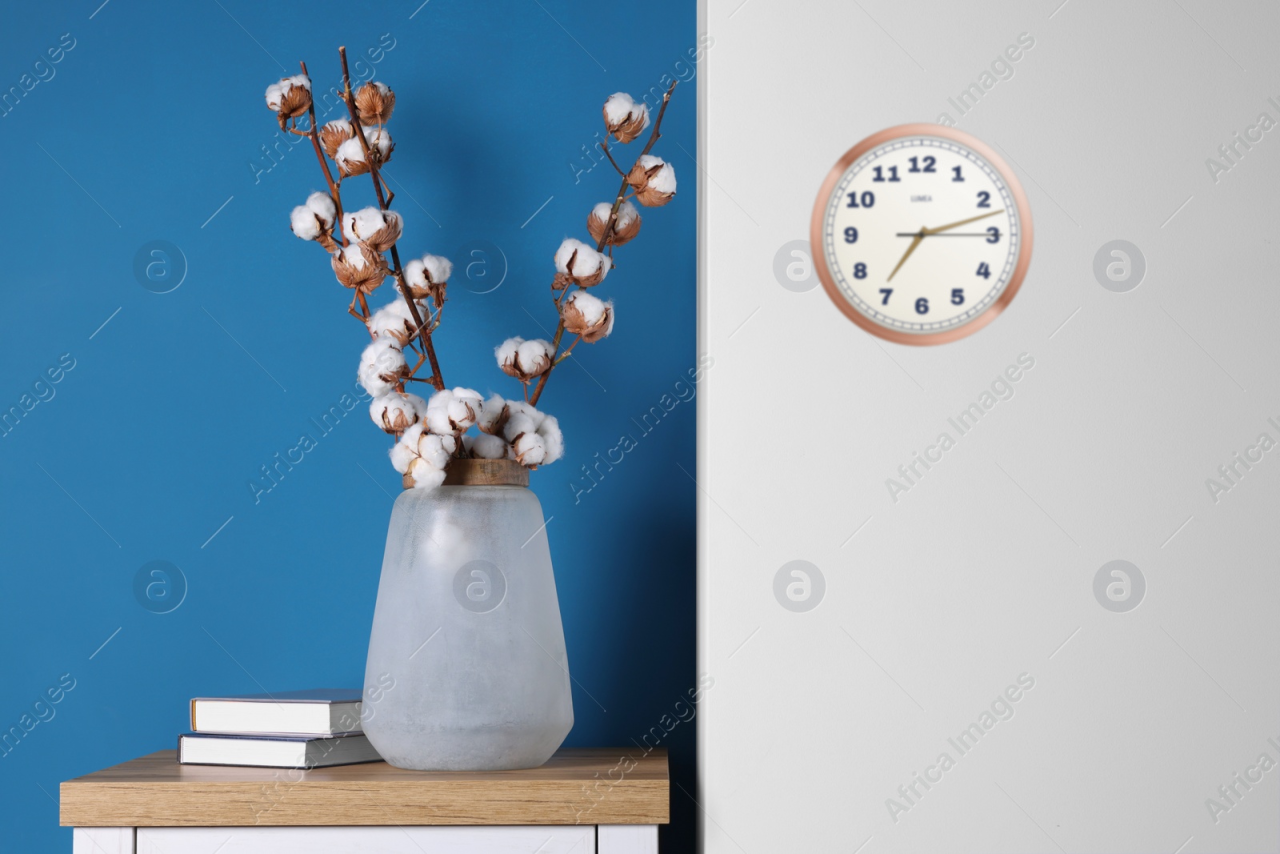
7:12:15
